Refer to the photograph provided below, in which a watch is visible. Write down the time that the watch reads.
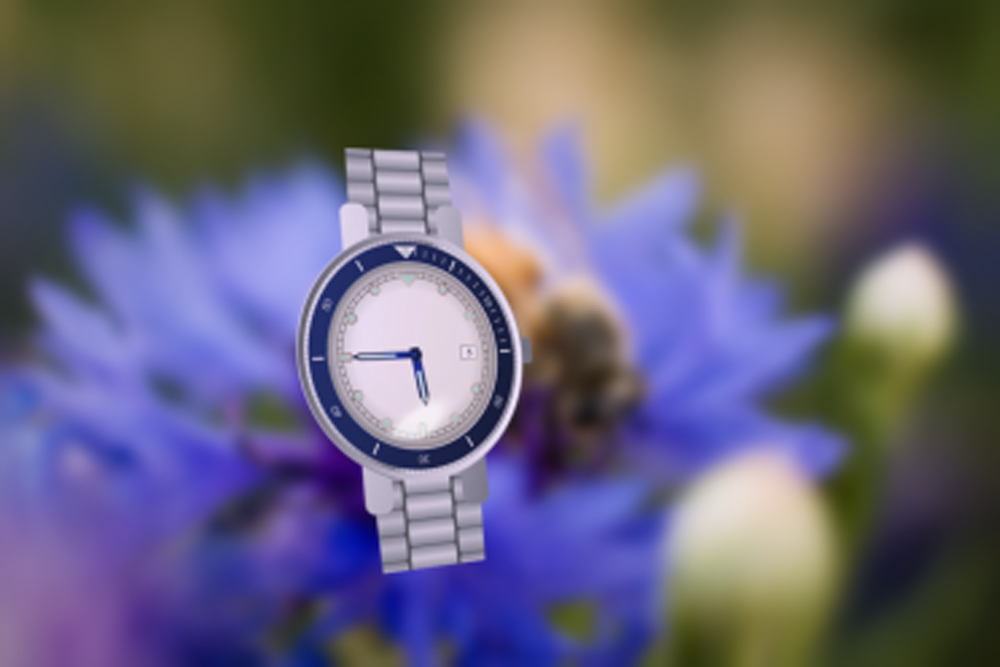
5:45
